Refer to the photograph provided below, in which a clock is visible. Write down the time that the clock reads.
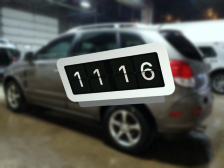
11:16
